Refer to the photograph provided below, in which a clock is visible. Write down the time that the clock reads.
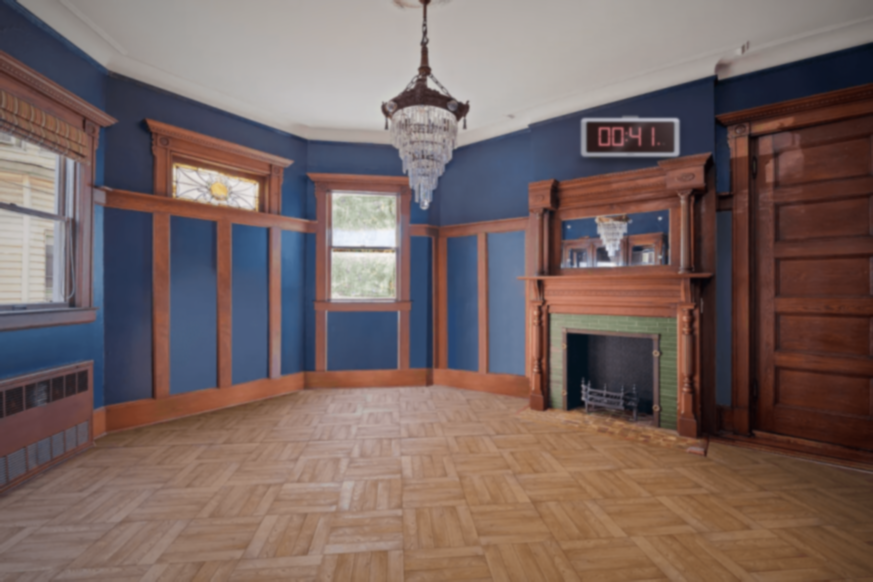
0:41
